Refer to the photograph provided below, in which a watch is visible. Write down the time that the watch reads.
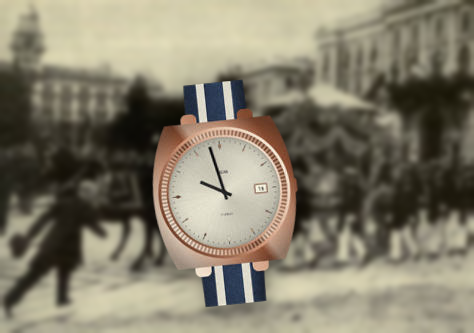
9:58
